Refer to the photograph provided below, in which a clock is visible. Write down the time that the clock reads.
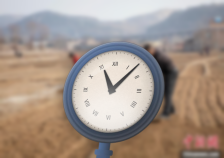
11:07
